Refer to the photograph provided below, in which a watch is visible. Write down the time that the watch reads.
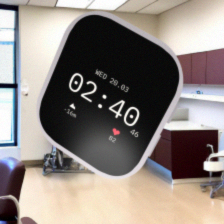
2:40
